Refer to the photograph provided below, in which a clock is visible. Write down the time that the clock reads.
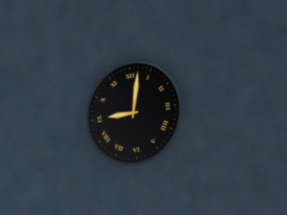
9:02
